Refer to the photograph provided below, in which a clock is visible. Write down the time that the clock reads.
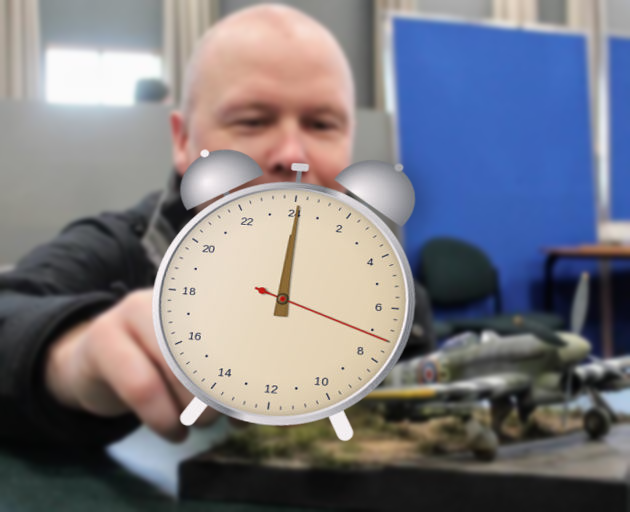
0:00:18
